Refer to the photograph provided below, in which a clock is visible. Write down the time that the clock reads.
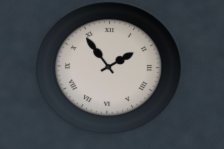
1:54
